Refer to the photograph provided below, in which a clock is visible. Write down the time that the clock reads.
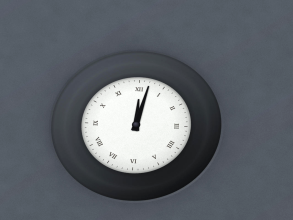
12:02
